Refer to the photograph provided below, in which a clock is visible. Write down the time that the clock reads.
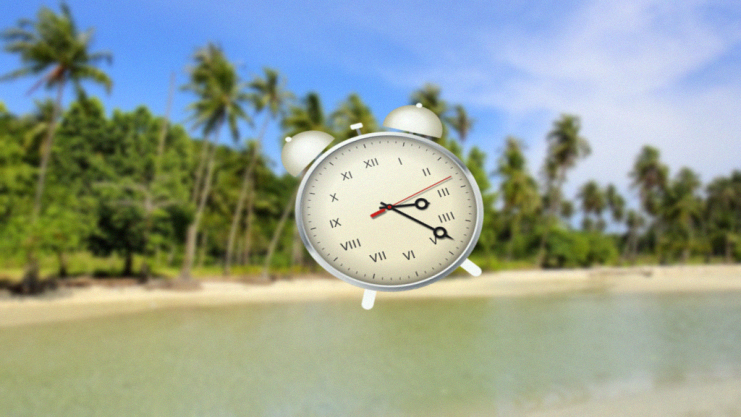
3:23:13
